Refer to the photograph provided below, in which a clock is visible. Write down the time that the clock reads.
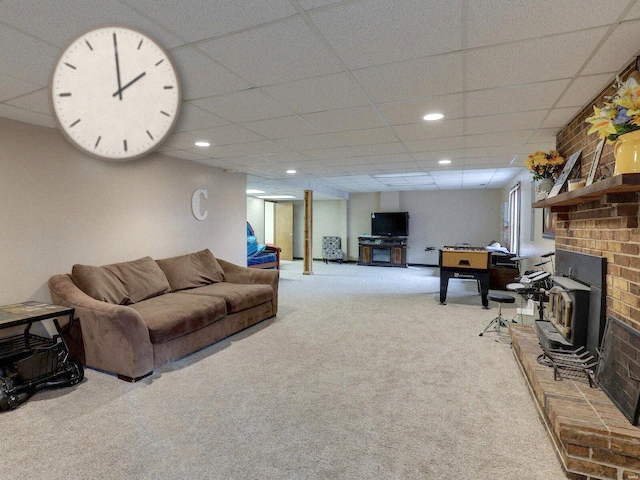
2:00
